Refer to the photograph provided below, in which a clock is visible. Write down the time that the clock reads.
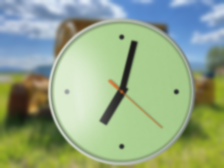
7:02:22
